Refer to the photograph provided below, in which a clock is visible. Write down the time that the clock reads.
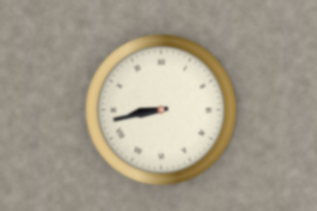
8:43
